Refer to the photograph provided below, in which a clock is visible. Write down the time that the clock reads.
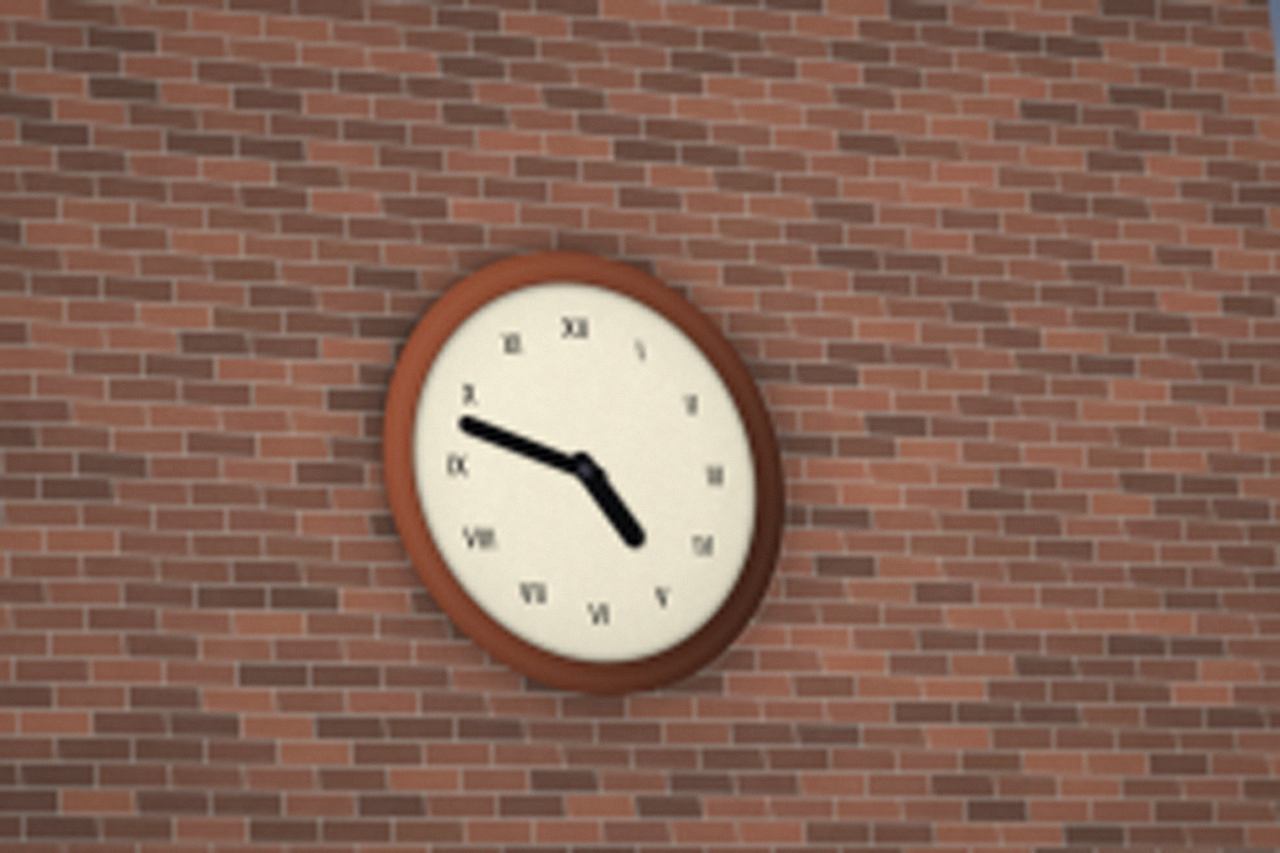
4:48
